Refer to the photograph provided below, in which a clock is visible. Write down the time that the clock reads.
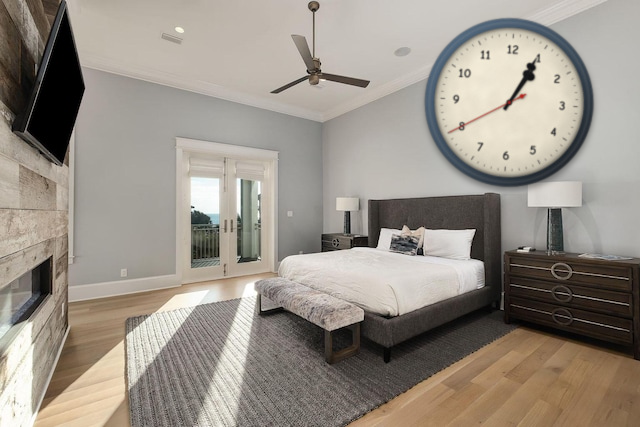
1:04:40
